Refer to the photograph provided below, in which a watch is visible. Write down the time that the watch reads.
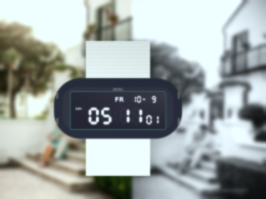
5:11
